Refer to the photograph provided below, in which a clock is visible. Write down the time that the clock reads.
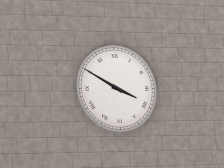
3:50
